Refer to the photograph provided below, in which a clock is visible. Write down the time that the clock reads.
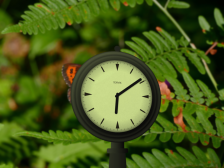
6:09
